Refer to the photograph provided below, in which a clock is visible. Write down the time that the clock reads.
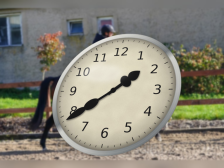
1:39
